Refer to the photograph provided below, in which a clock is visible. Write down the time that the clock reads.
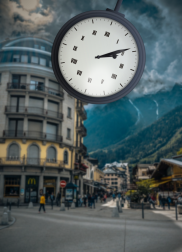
2:09
